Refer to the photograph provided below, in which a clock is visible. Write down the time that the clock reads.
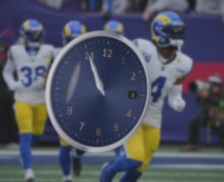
10:55
